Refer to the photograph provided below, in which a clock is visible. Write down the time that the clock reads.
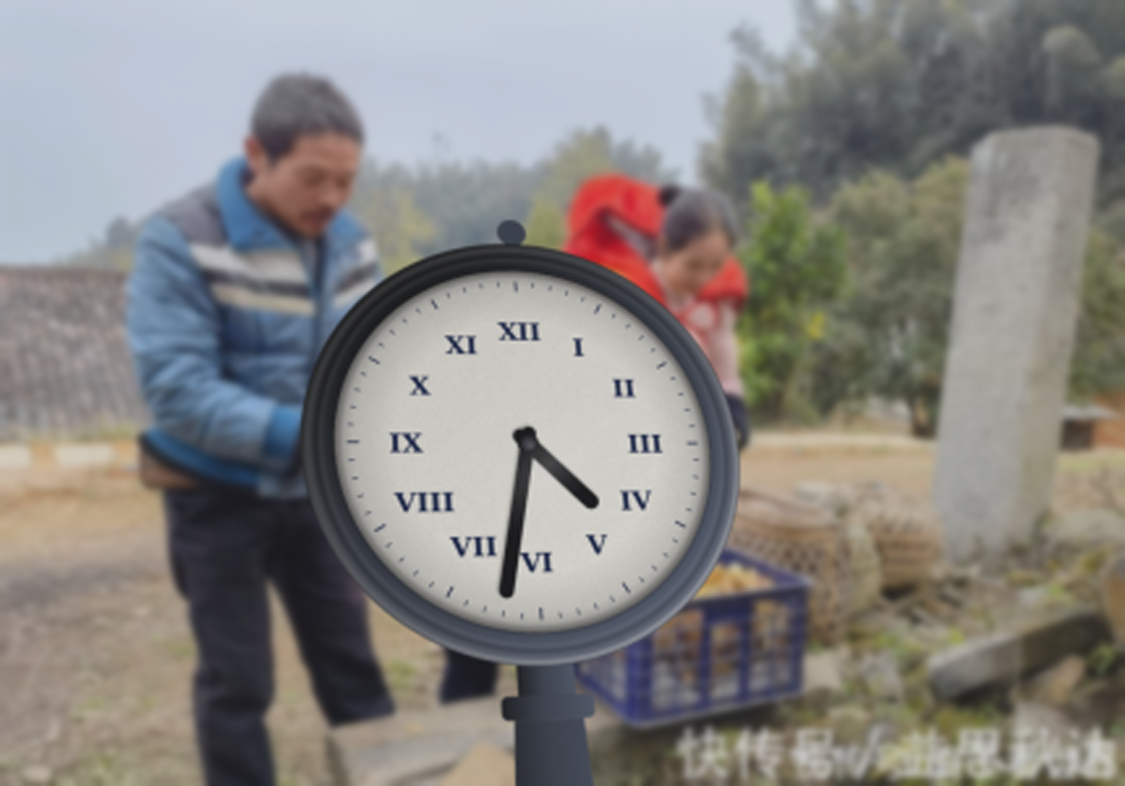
4:32
